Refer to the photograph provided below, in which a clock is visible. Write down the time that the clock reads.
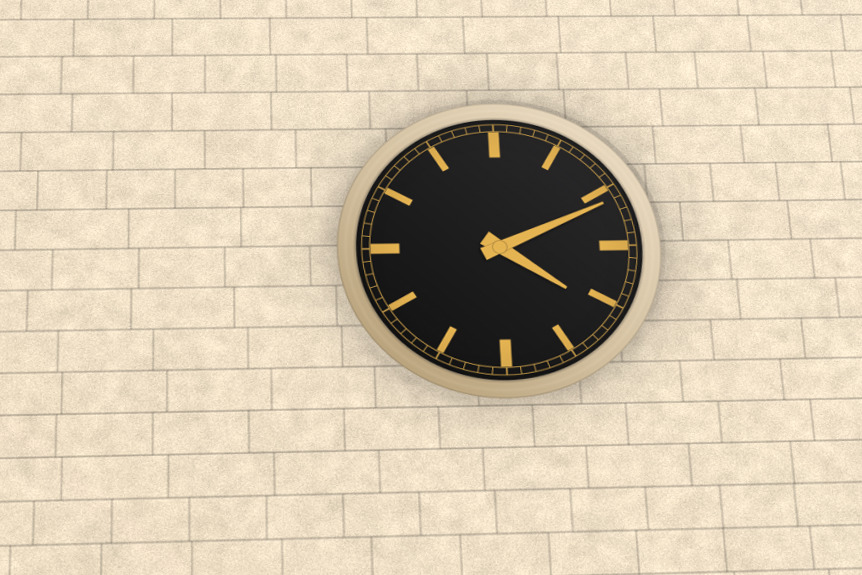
4:11
